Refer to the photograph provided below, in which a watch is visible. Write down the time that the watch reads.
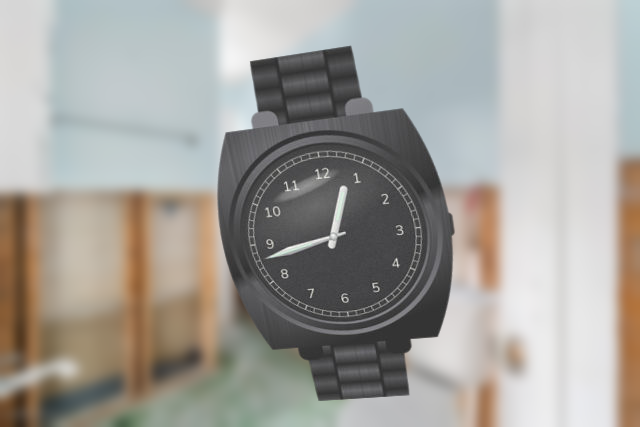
12:43
